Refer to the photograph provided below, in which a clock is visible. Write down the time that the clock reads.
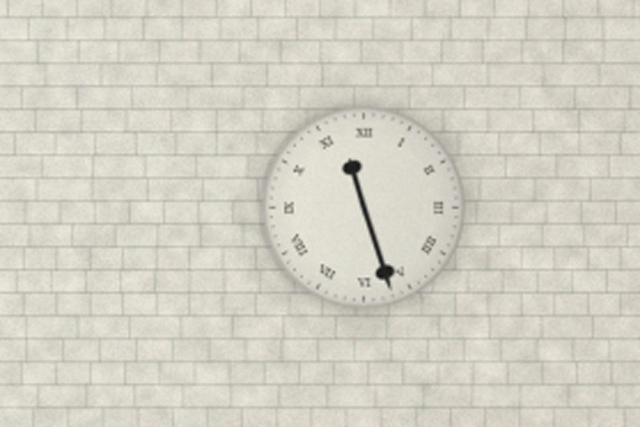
11:27
